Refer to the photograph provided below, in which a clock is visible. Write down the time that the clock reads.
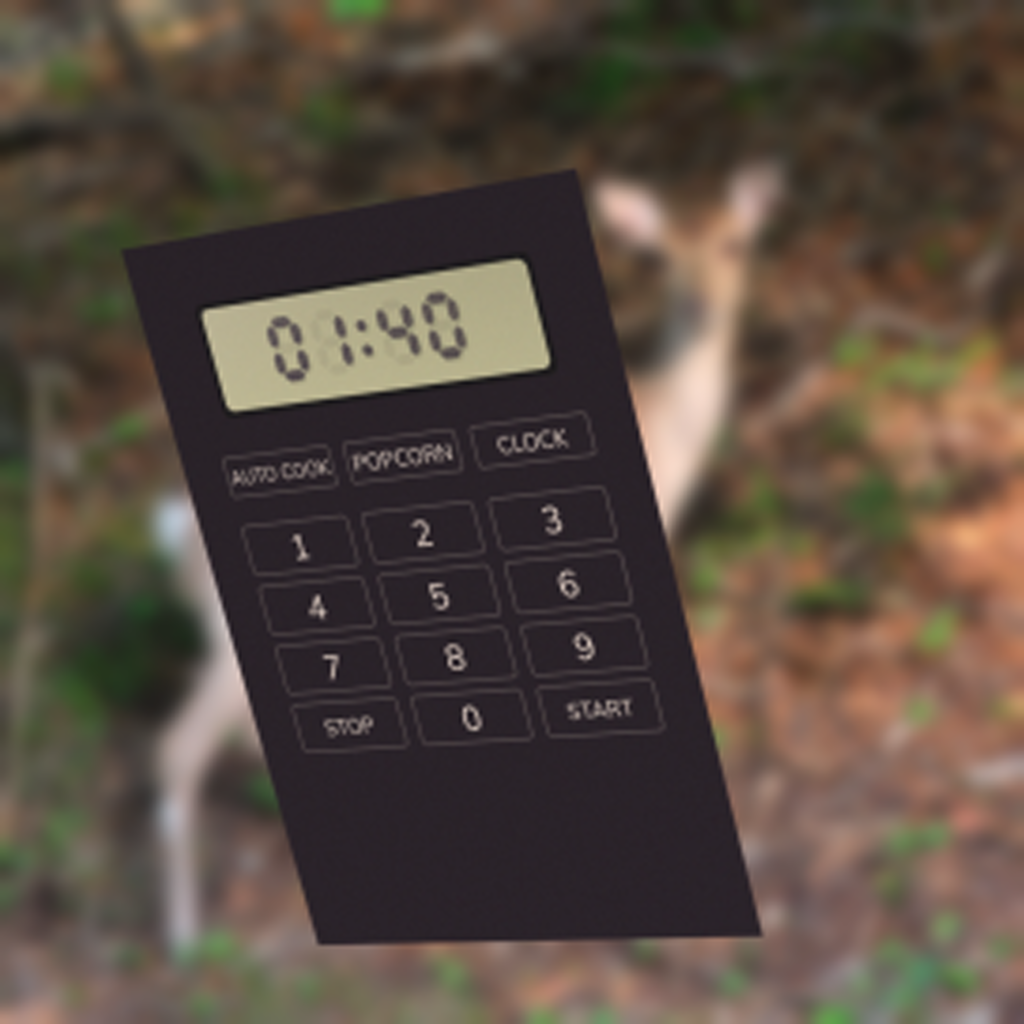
1:40
